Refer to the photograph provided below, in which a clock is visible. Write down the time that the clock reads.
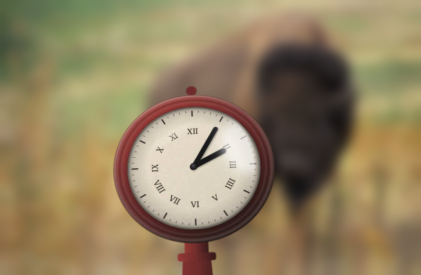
2:05
